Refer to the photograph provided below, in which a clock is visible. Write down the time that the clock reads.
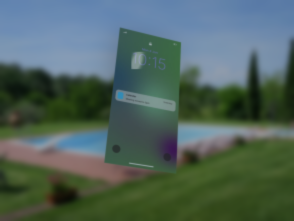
10:15
